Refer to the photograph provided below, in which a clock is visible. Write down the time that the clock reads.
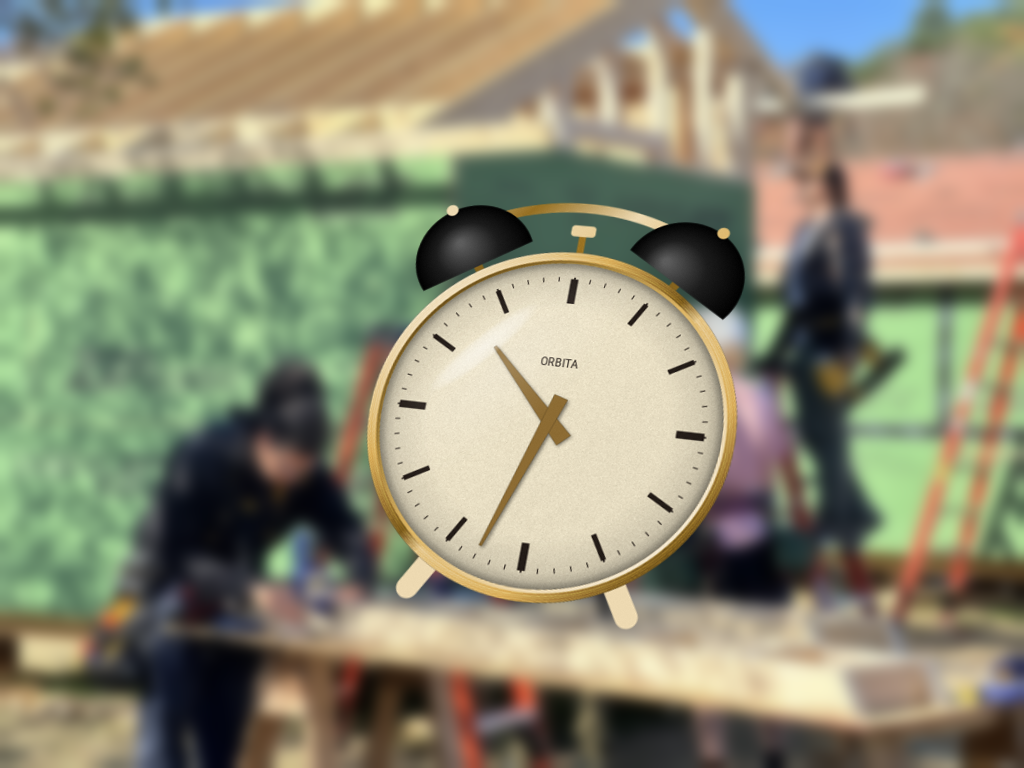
10:33
